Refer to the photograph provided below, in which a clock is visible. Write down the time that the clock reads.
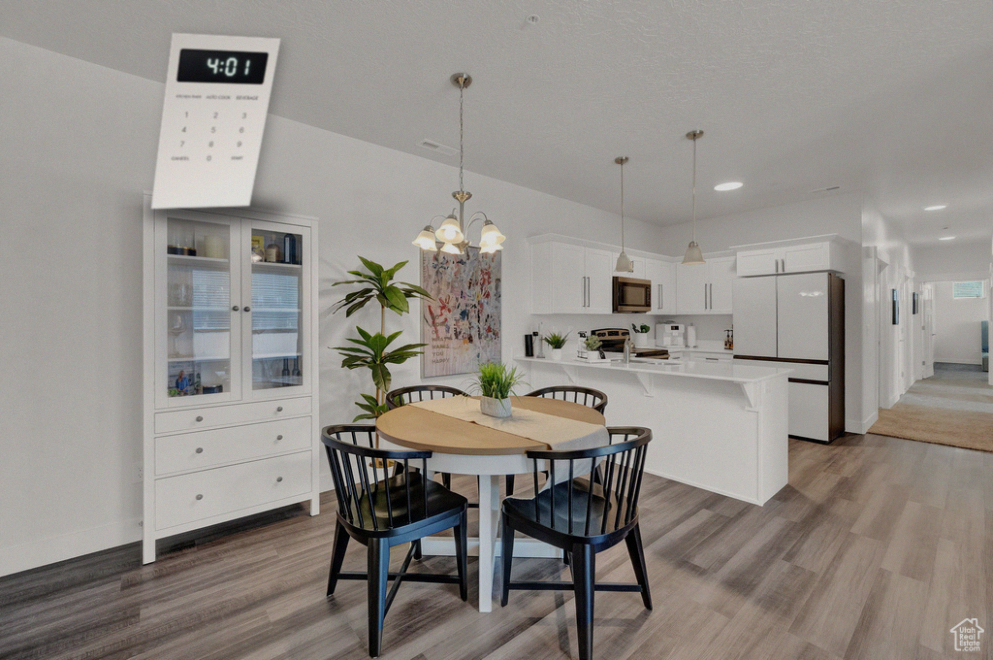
4:01
